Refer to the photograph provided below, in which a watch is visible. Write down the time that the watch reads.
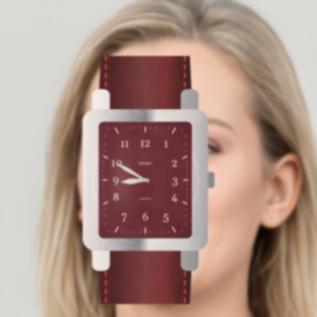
8:50
